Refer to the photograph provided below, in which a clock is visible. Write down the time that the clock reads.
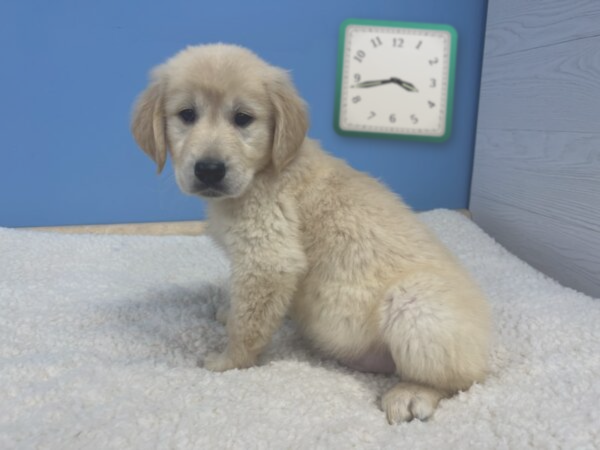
3:43
